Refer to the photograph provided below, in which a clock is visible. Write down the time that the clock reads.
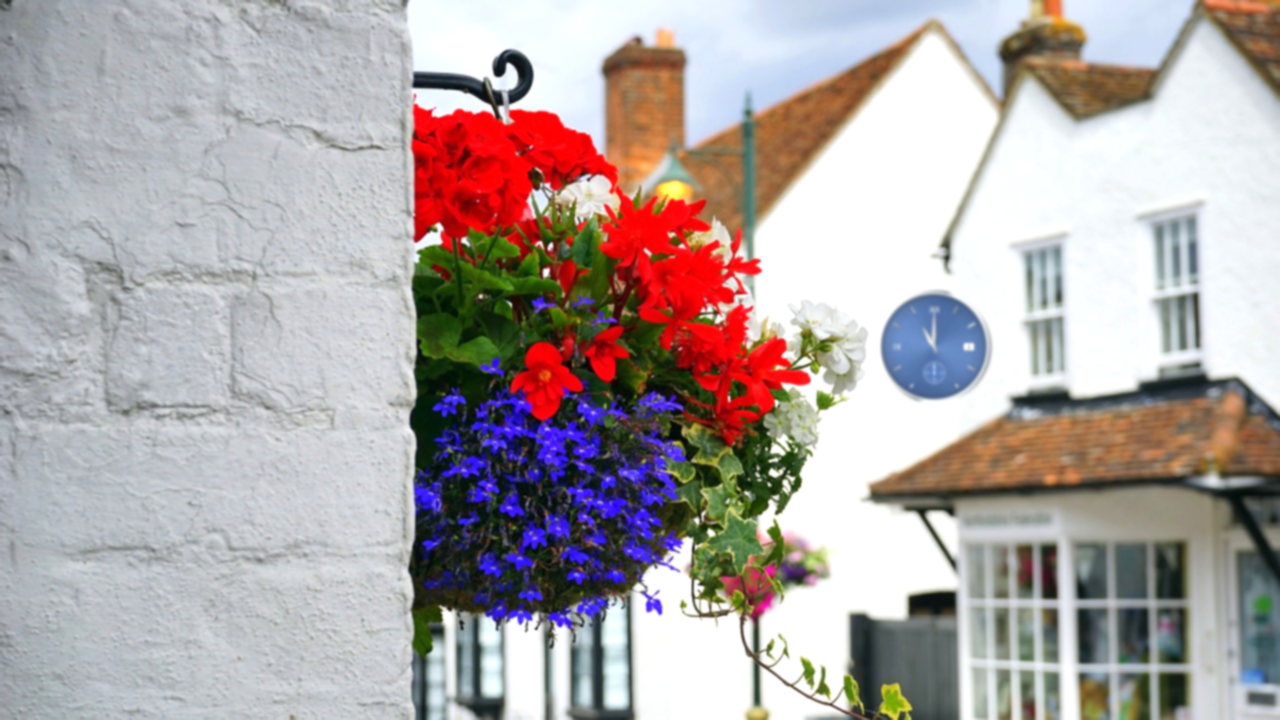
11:00
